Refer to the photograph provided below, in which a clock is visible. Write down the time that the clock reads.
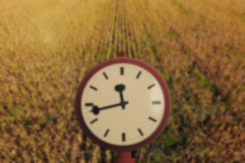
11:43
